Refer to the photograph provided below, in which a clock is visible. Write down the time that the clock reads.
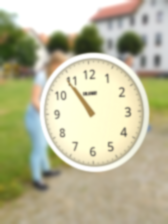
10:54
